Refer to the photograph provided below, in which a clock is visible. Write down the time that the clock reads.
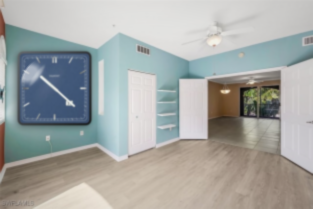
10:22
